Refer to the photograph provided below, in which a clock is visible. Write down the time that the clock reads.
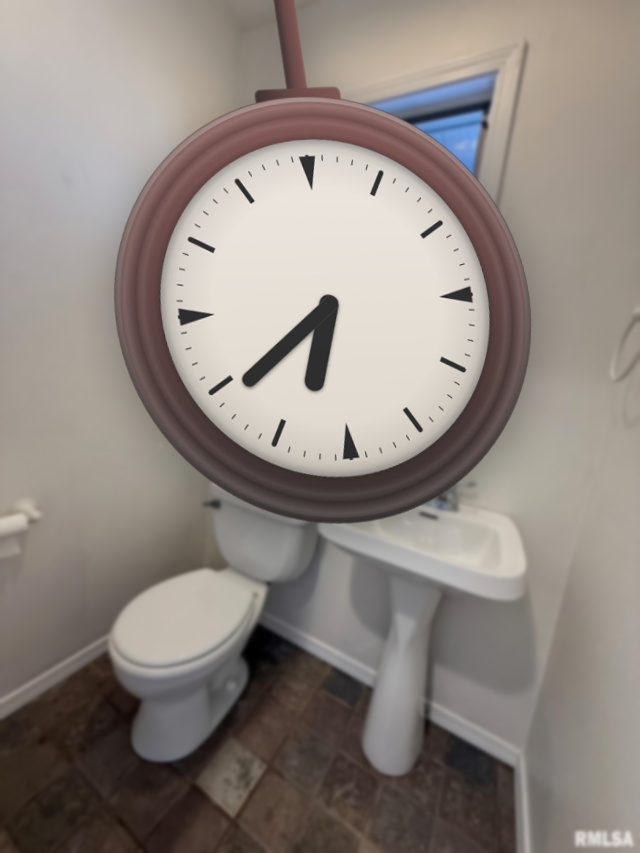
6:39
